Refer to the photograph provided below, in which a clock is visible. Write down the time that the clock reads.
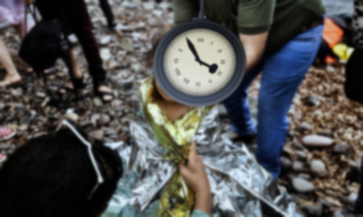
3:55
